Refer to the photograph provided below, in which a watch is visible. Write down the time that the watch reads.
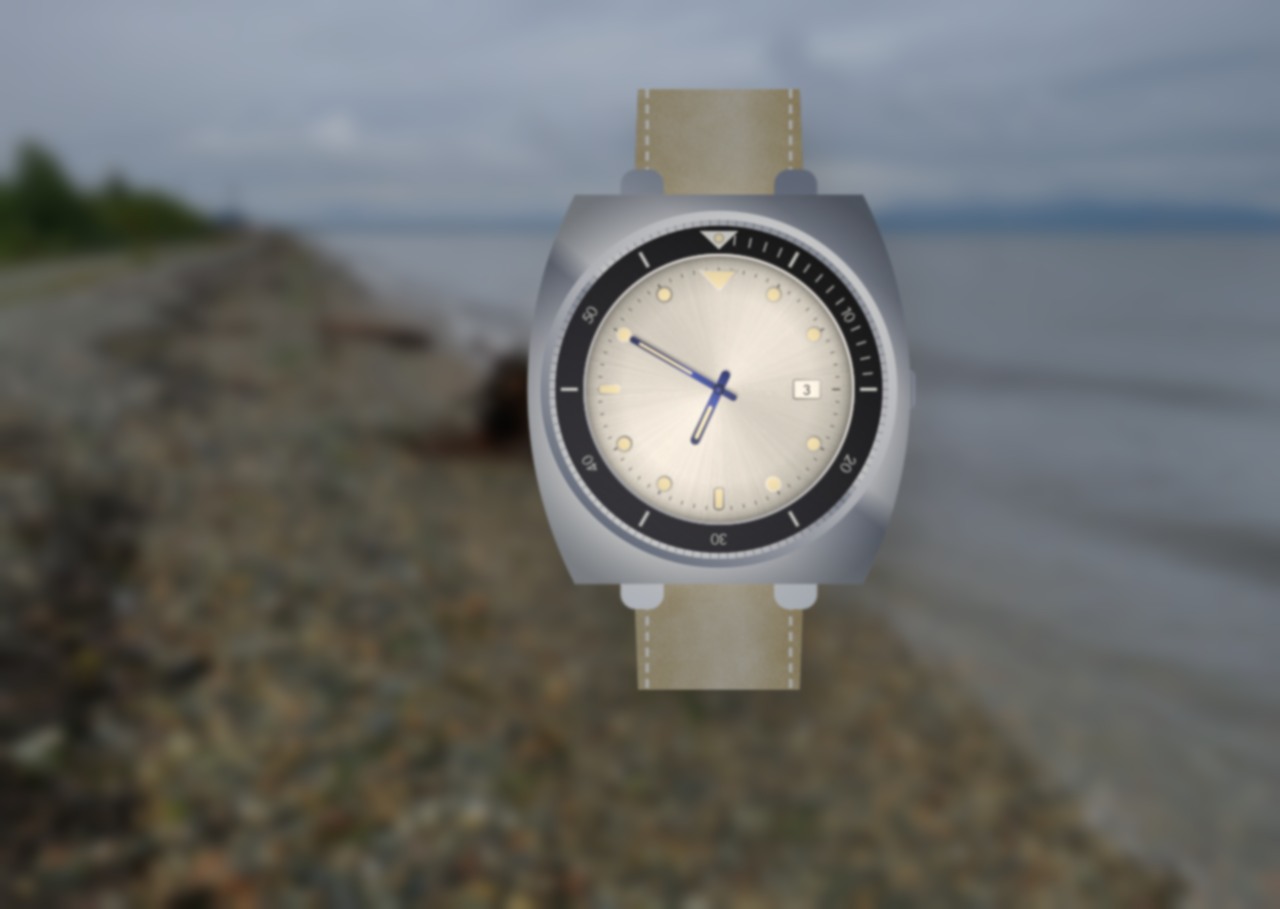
6:50
